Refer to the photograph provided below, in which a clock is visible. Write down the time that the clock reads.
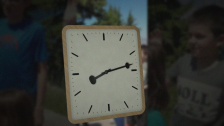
8:13
